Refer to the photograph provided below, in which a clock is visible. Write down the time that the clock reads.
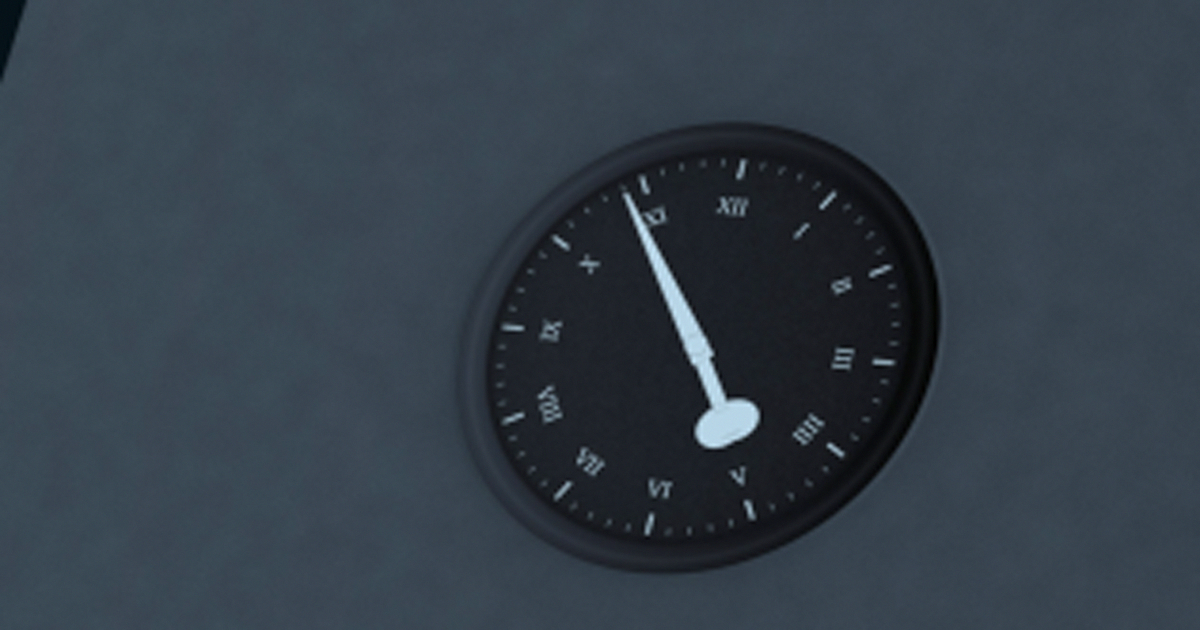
4:54
